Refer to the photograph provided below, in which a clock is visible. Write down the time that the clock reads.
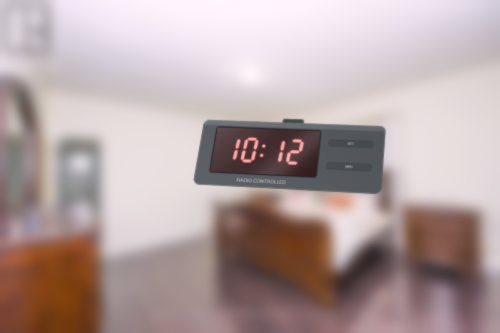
10:12
